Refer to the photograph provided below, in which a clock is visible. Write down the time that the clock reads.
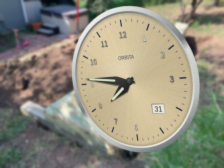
7:46
